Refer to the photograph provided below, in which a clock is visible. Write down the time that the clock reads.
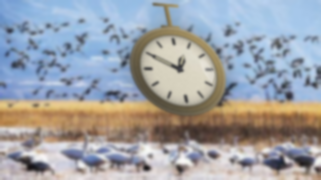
12:50
